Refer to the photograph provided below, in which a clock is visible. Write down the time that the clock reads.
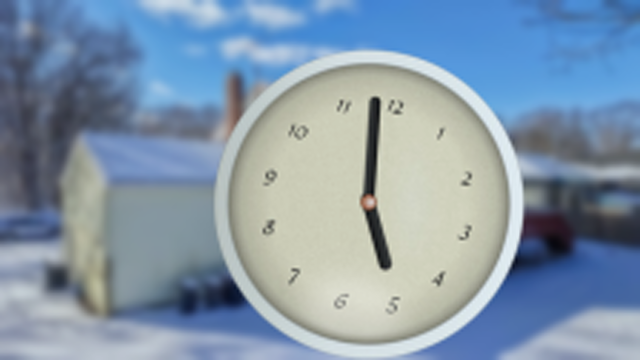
4:58
